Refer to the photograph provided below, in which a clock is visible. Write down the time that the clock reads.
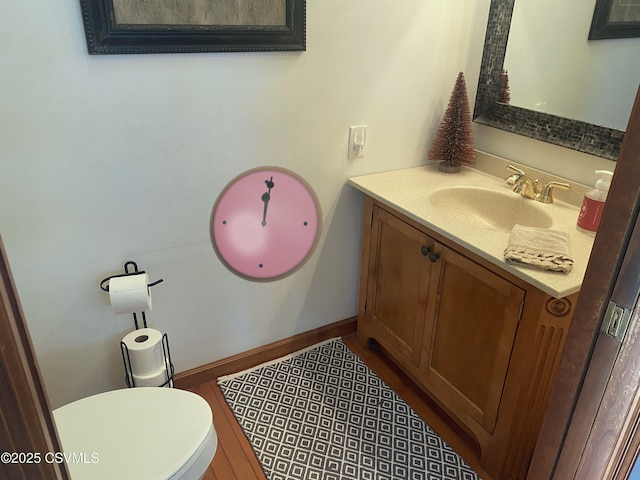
12:01
